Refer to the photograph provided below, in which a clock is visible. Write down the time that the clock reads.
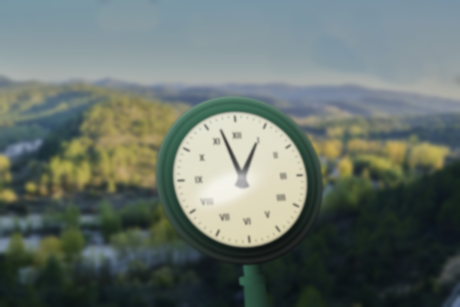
12:57
